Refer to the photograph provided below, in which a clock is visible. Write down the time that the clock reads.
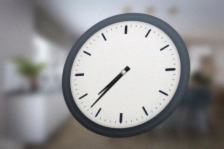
7:37
